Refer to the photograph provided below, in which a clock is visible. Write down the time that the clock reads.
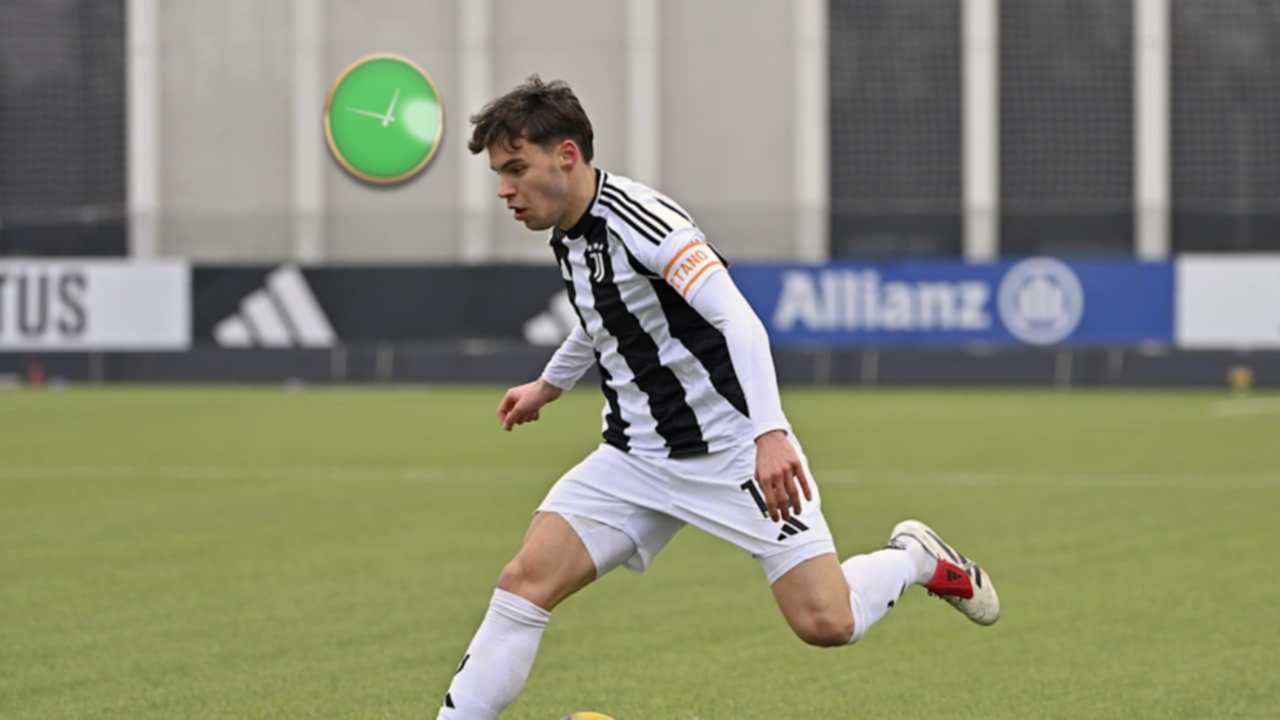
12:47
